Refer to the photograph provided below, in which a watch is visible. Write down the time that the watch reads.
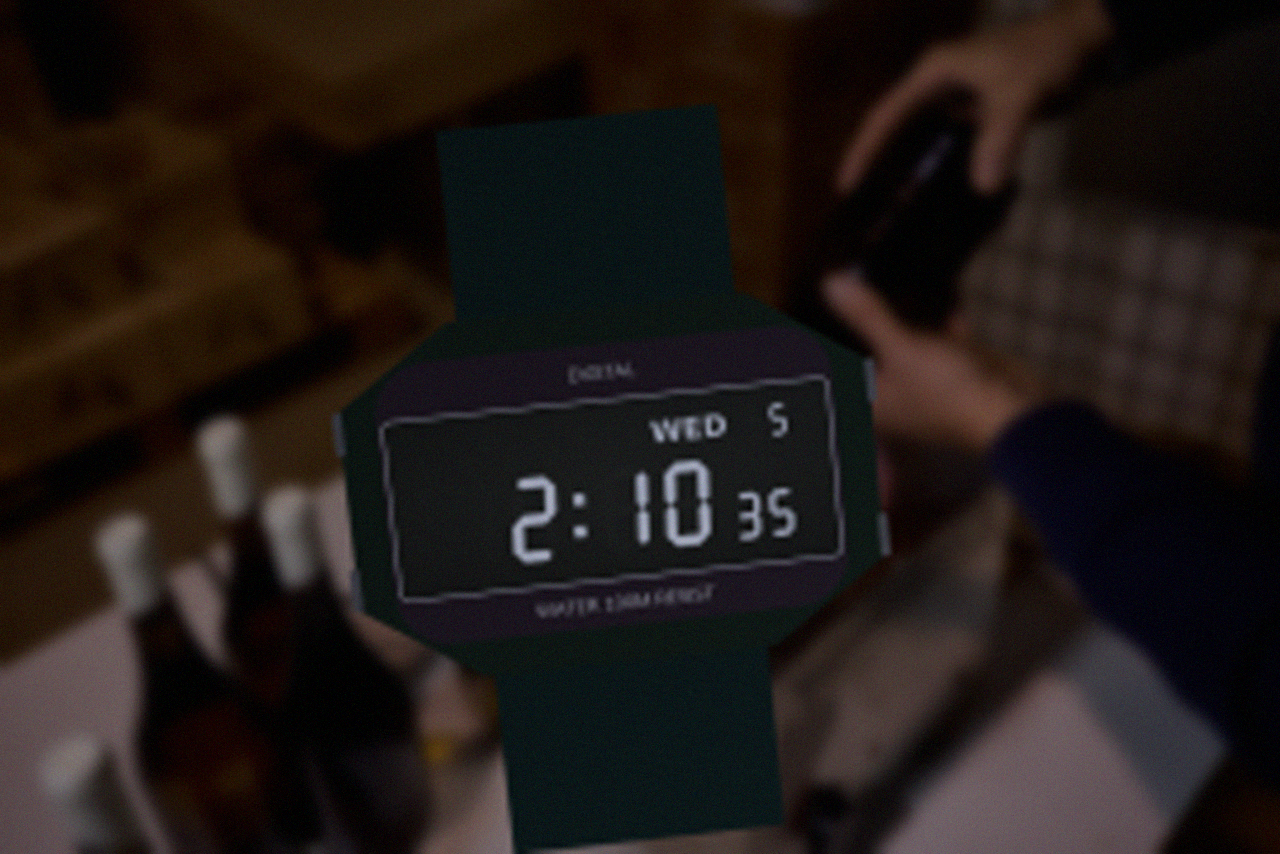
2:10:35
